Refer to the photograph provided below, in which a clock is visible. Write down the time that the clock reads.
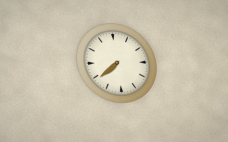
7:39
